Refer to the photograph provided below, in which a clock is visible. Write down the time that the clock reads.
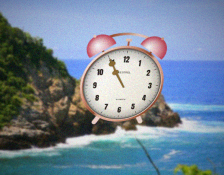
10:55
